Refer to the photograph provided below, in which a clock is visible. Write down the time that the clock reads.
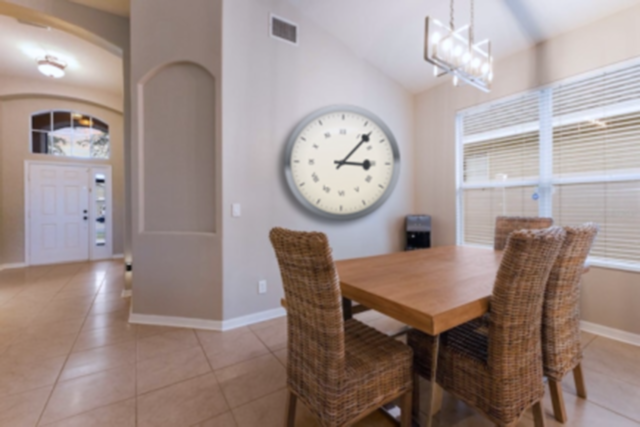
3:07
